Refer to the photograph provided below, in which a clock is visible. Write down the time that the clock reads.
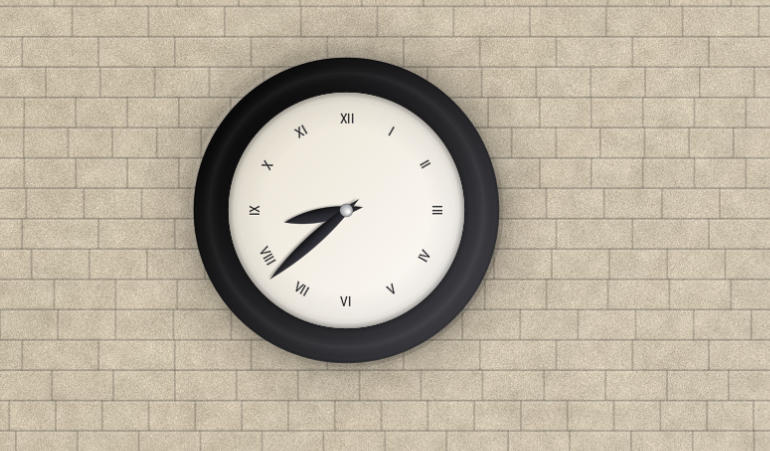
8:38
